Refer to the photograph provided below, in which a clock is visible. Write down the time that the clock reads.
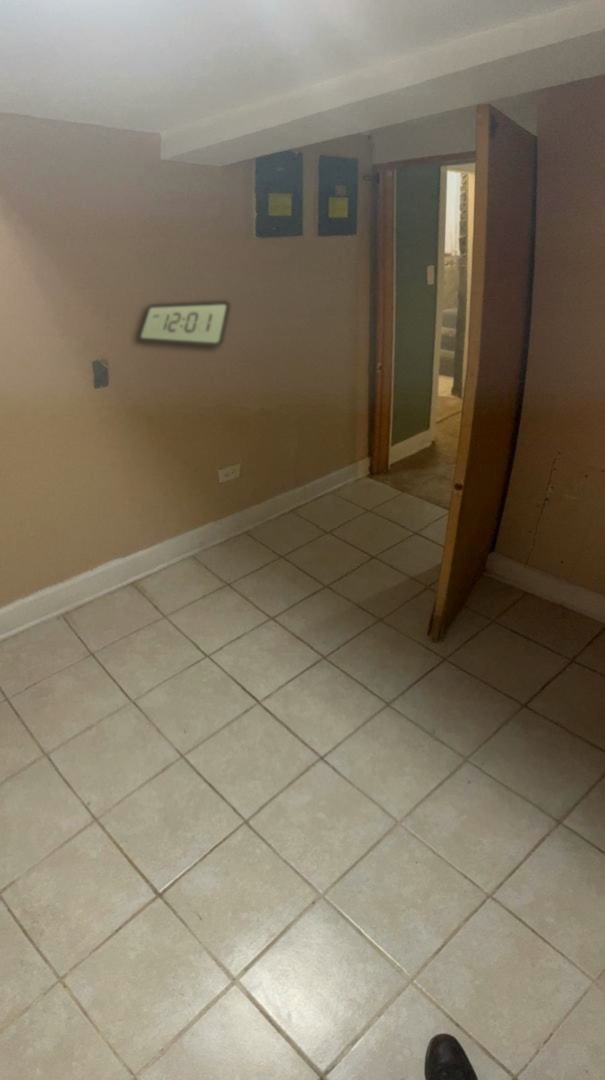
12:01
